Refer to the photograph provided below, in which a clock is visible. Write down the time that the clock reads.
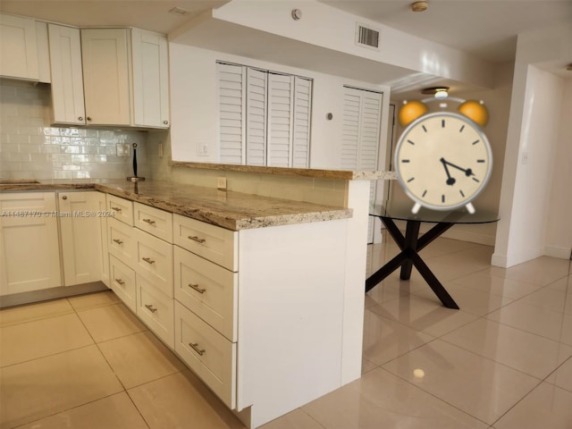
5:19
